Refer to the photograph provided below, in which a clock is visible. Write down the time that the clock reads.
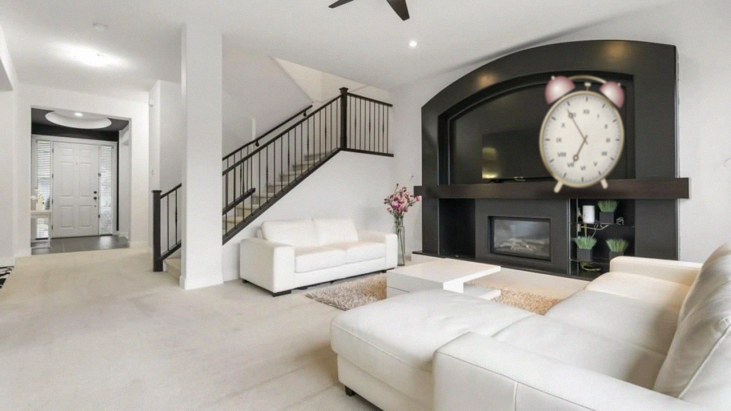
6:54
